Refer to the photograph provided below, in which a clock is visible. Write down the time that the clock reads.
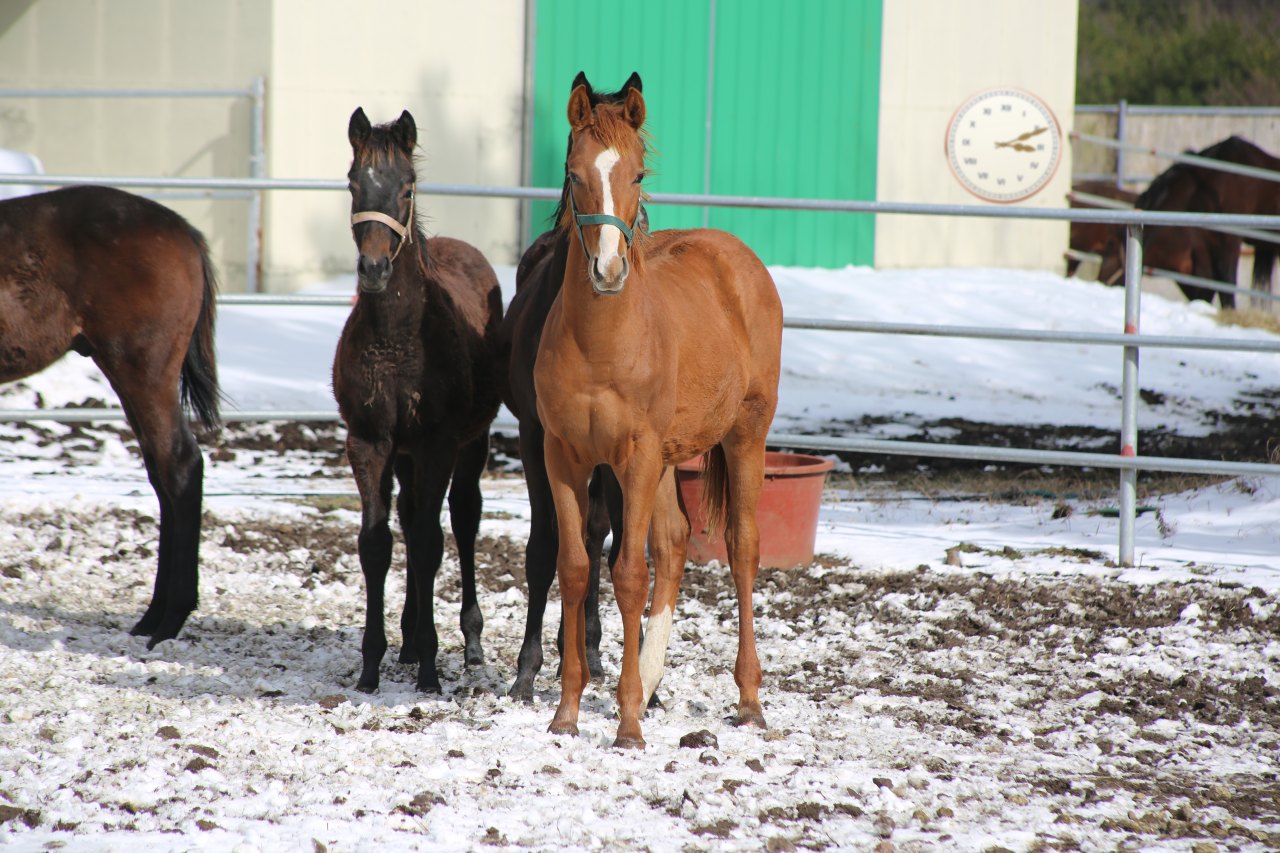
3:11
